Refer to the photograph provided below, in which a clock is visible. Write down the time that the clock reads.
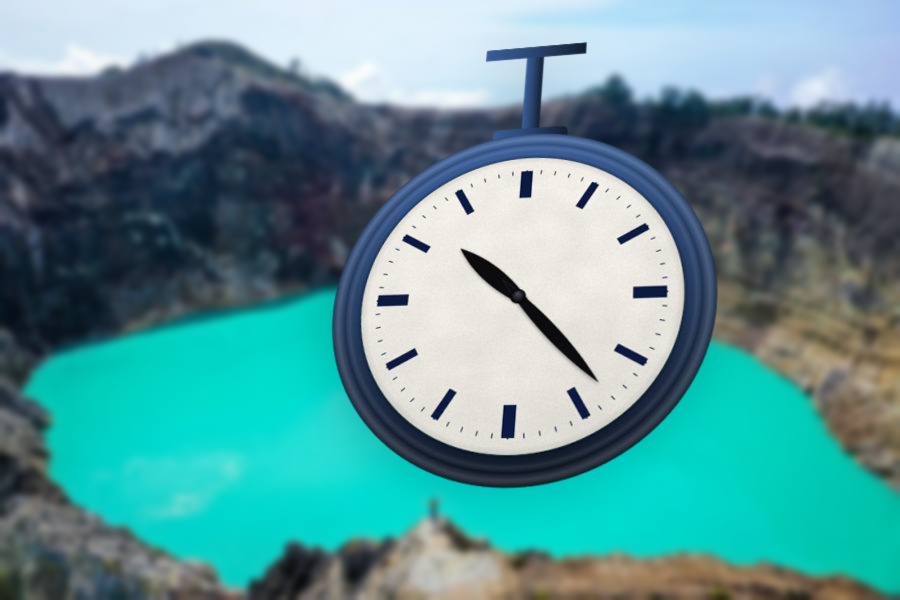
10:23
